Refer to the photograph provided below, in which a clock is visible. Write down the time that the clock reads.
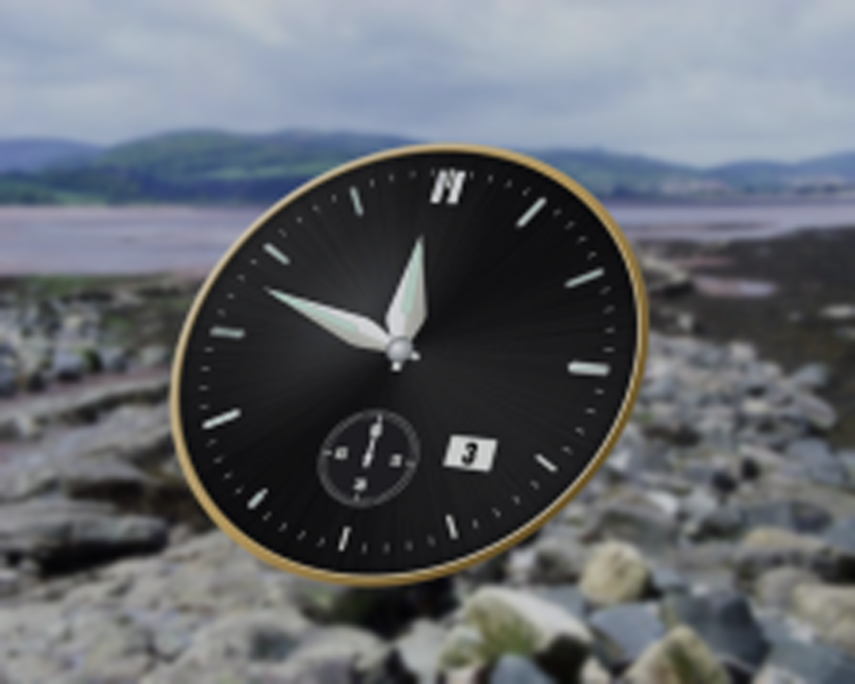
11:48
